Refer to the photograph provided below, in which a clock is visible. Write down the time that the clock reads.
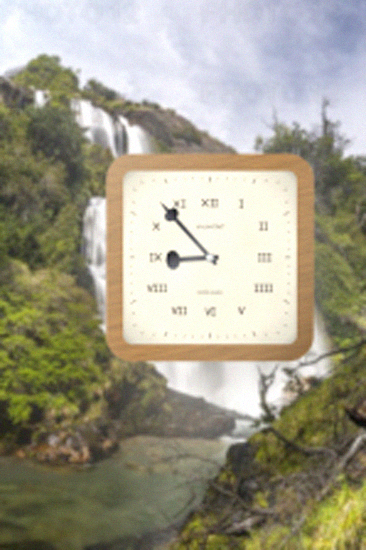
8:53
